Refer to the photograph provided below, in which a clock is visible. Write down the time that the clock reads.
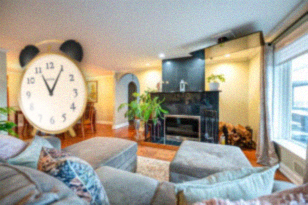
11:05
